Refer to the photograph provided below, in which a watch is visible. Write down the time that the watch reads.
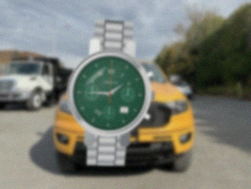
1:45
